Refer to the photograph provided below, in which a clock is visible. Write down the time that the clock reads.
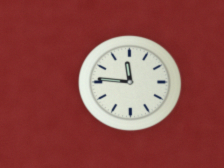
11:46
